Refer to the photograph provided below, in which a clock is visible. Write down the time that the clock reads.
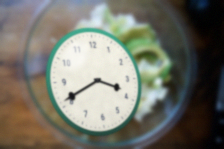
3:41
